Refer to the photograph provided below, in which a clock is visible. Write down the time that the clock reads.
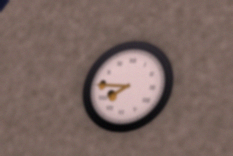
7:45
